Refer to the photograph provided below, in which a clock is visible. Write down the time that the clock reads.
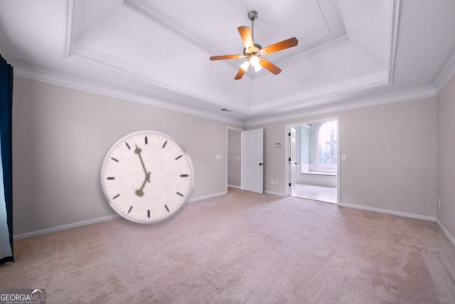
6:57
